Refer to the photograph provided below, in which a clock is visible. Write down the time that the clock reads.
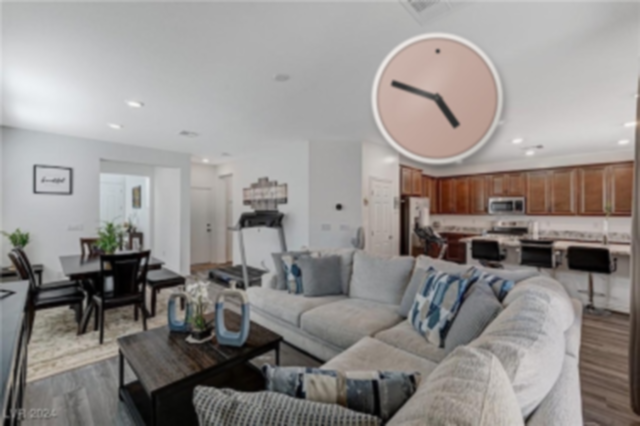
4:48
